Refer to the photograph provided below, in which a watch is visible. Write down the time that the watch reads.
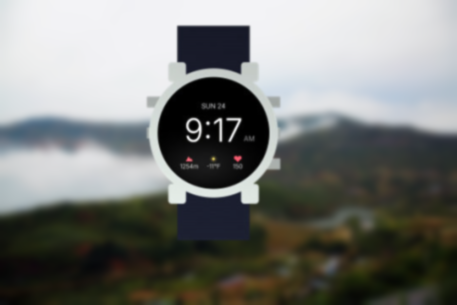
9:17
